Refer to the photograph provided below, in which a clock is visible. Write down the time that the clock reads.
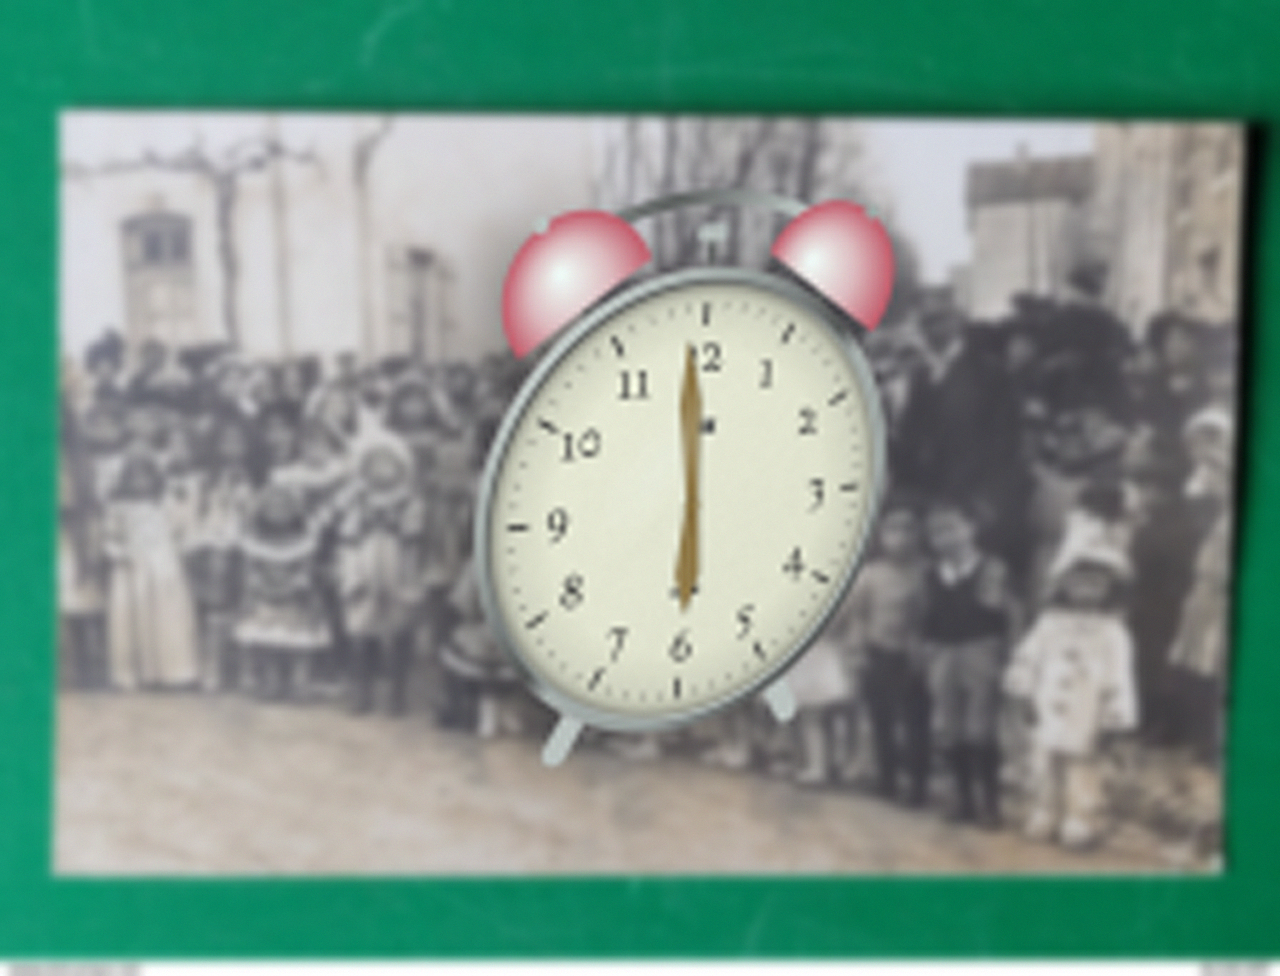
5:59
